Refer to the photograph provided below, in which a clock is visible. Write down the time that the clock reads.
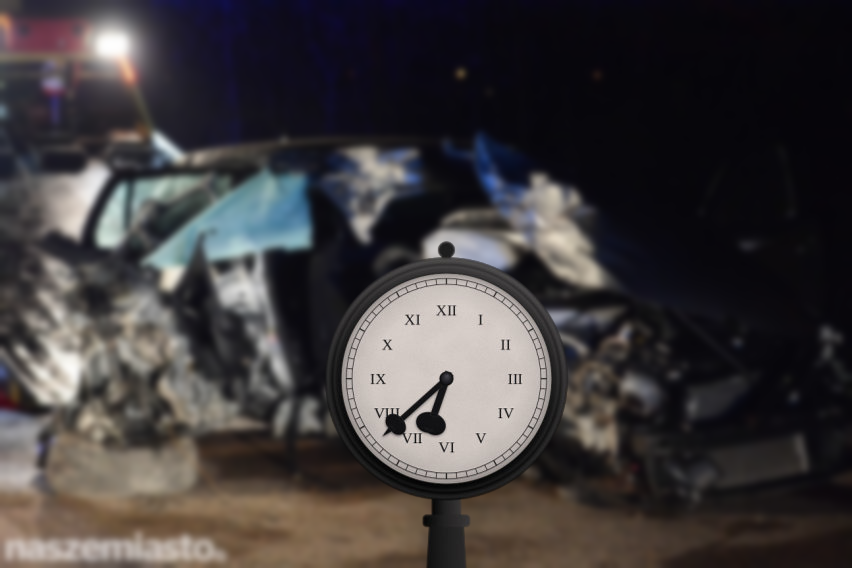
6:38
